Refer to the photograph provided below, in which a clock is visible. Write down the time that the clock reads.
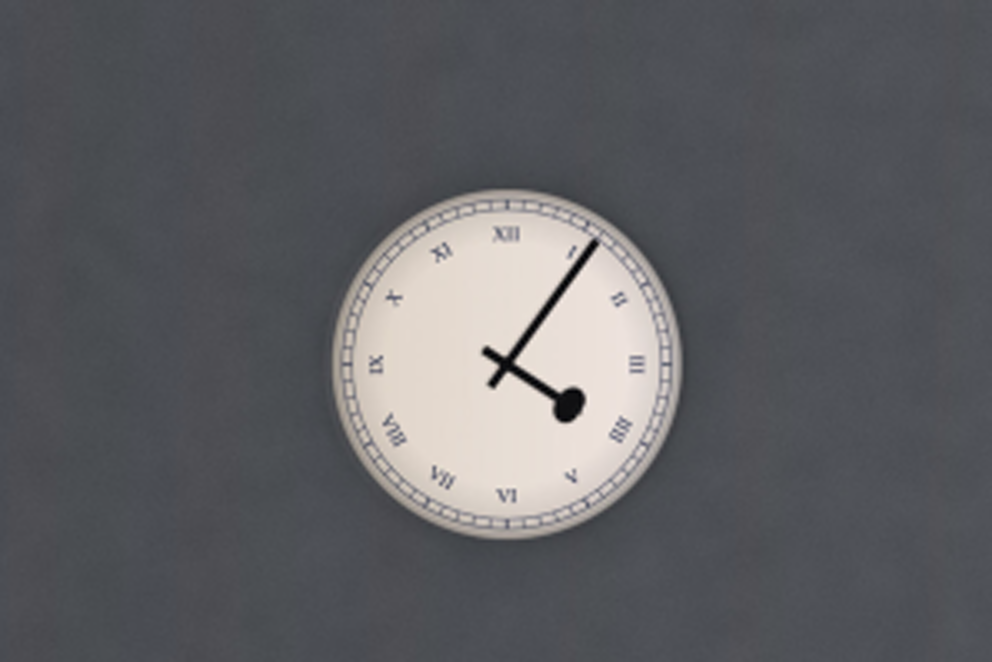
4:06
